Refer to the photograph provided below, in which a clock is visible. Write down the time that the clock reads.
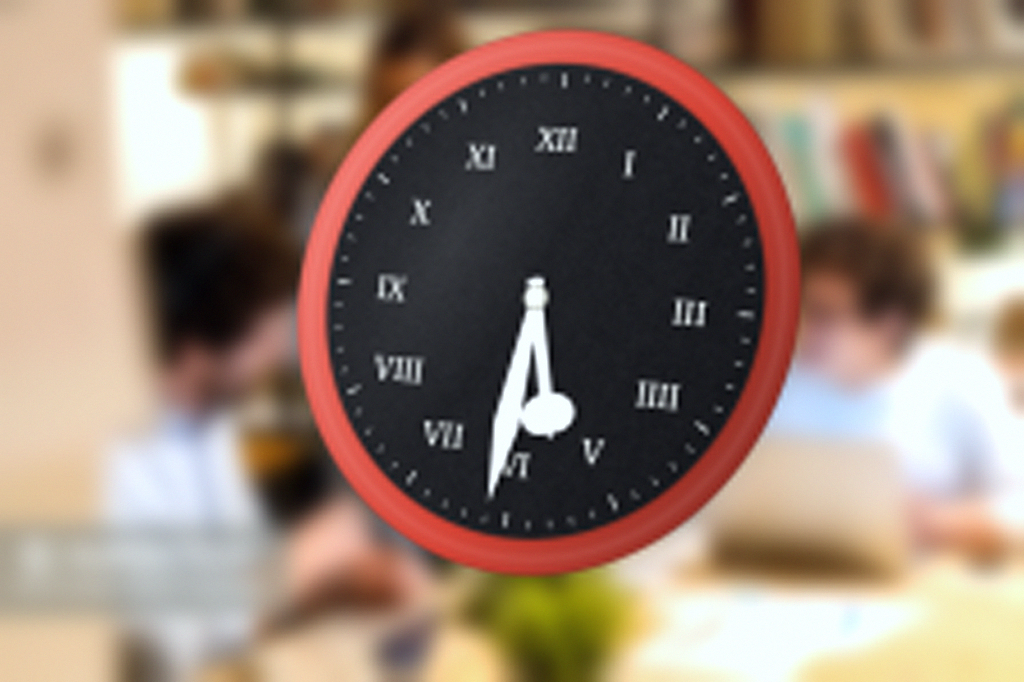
5:31
